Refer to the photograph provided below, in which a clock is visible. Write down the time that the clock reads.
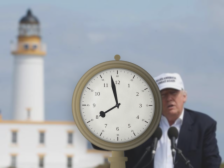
7:58
